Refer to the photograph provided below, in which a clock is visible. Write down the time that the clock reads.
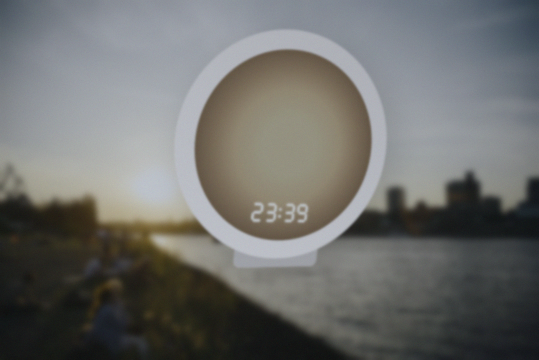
23:39
